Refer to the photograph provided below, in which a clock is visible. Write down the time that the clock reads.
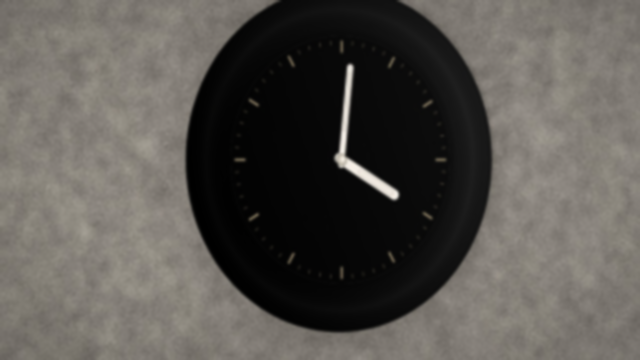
4:01
